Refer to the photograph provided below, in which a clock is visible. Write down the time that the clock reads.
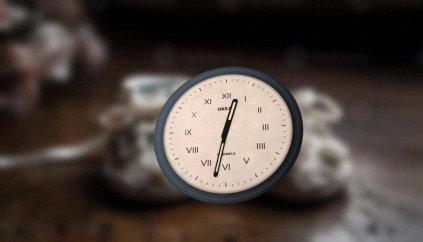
12:32
